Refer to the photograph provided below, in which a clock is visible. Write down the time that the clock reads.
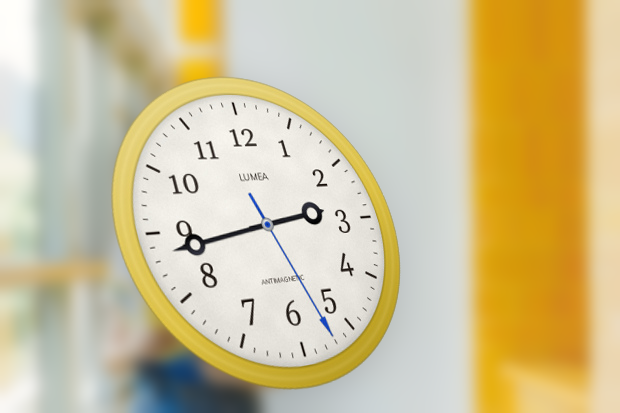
2:43:27
